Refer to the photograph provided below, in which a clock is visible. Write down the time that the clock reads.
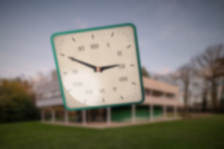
2:50
